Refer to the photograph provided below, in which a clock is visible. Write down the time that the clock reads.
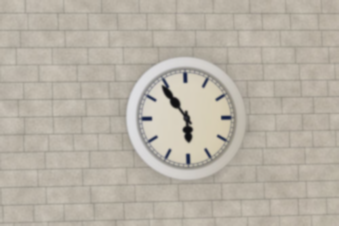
5:54
